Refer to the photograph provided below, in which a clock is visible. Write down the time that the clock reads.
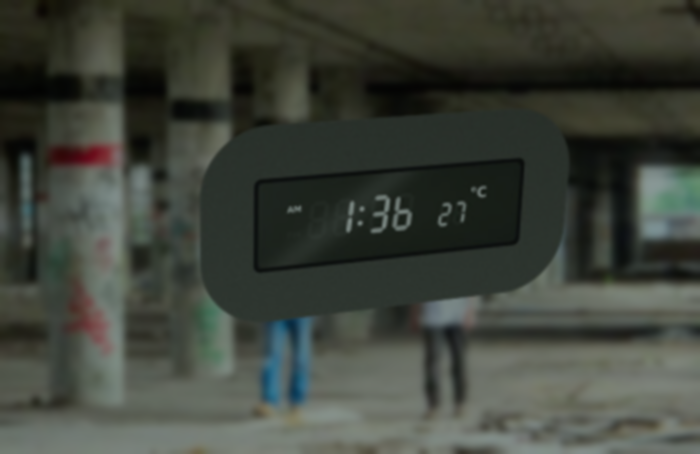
1:36
